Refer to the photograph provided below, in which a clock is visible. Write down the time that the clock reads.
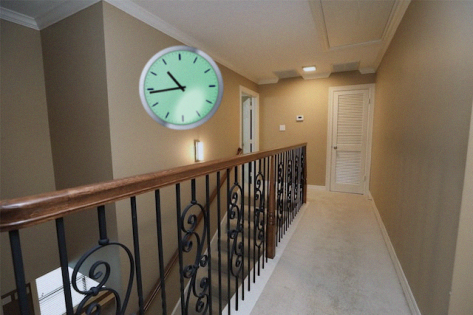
10:44
